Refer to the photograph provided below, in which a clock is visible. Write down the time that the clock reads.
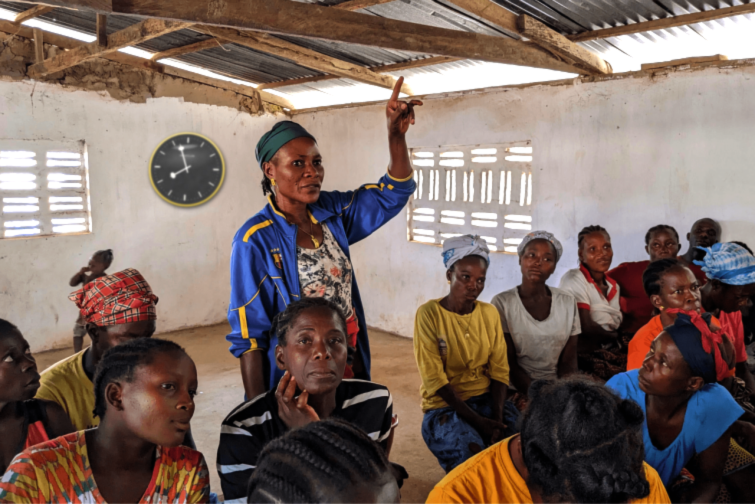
7:57
